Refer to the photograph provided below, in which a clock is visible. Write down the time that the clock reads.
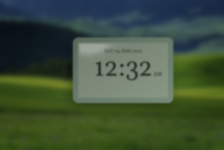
12:32
